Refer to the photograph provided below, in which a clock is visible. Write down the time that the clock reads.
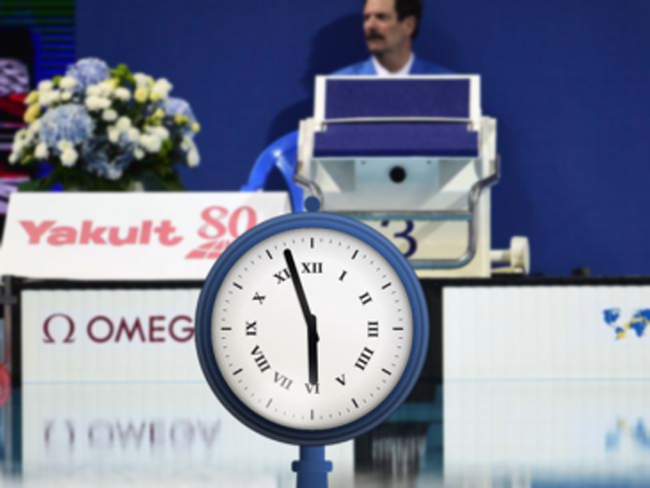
5:57
